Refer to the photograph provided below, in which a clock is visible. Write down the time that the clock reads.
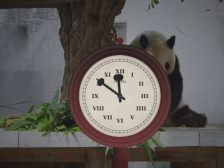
11:51
